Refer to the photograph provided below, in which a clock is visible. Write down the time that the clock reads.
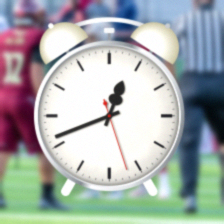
12:41:27
